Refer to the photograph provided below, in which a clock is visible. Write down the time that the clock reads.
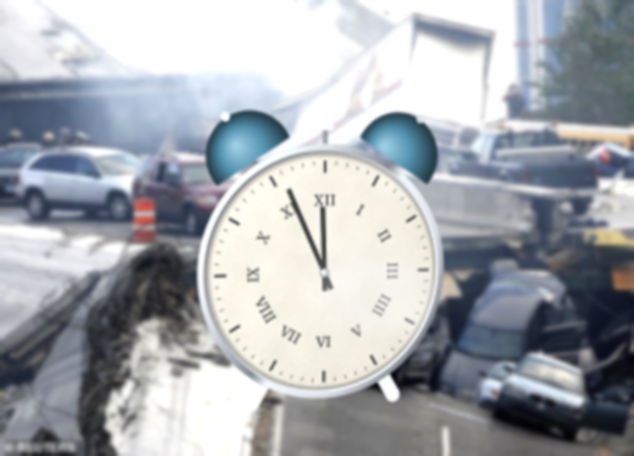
11:56
